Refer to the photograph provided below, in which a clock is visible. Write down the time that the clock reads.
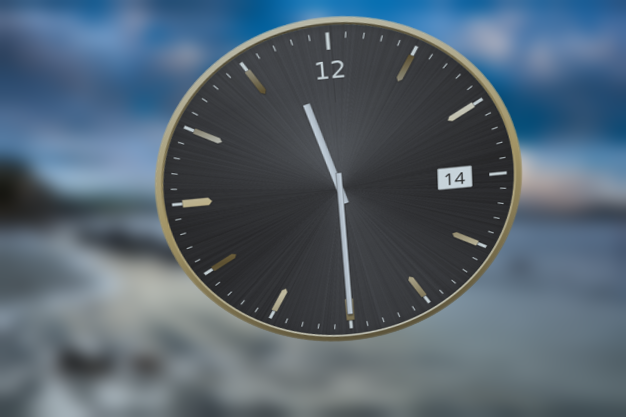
11:30
